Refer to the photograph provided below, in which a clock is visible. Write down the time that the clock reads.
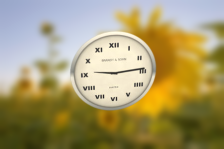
9:14
